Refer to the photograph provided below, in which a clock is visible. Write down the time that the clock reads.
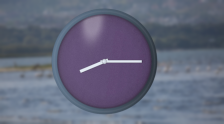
8:15
